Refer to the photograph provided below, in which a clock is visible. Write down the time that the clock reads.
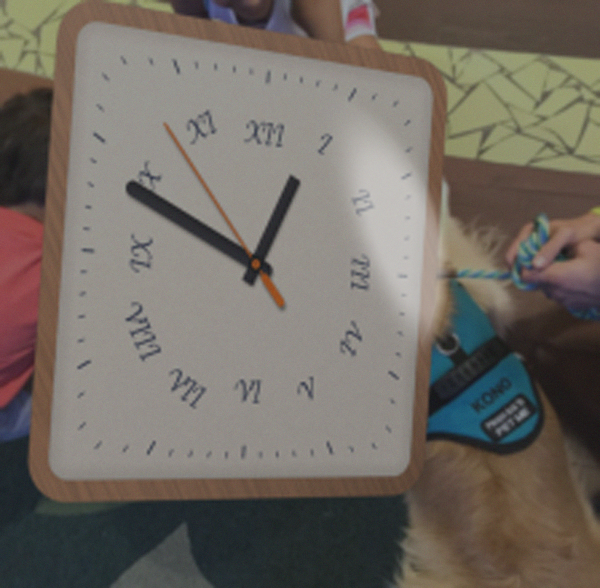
12:48:53
